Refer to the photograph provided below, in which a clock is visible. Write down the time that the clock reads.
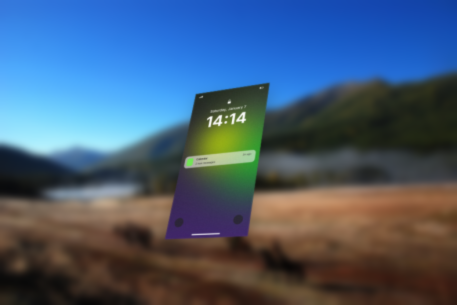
14:14
